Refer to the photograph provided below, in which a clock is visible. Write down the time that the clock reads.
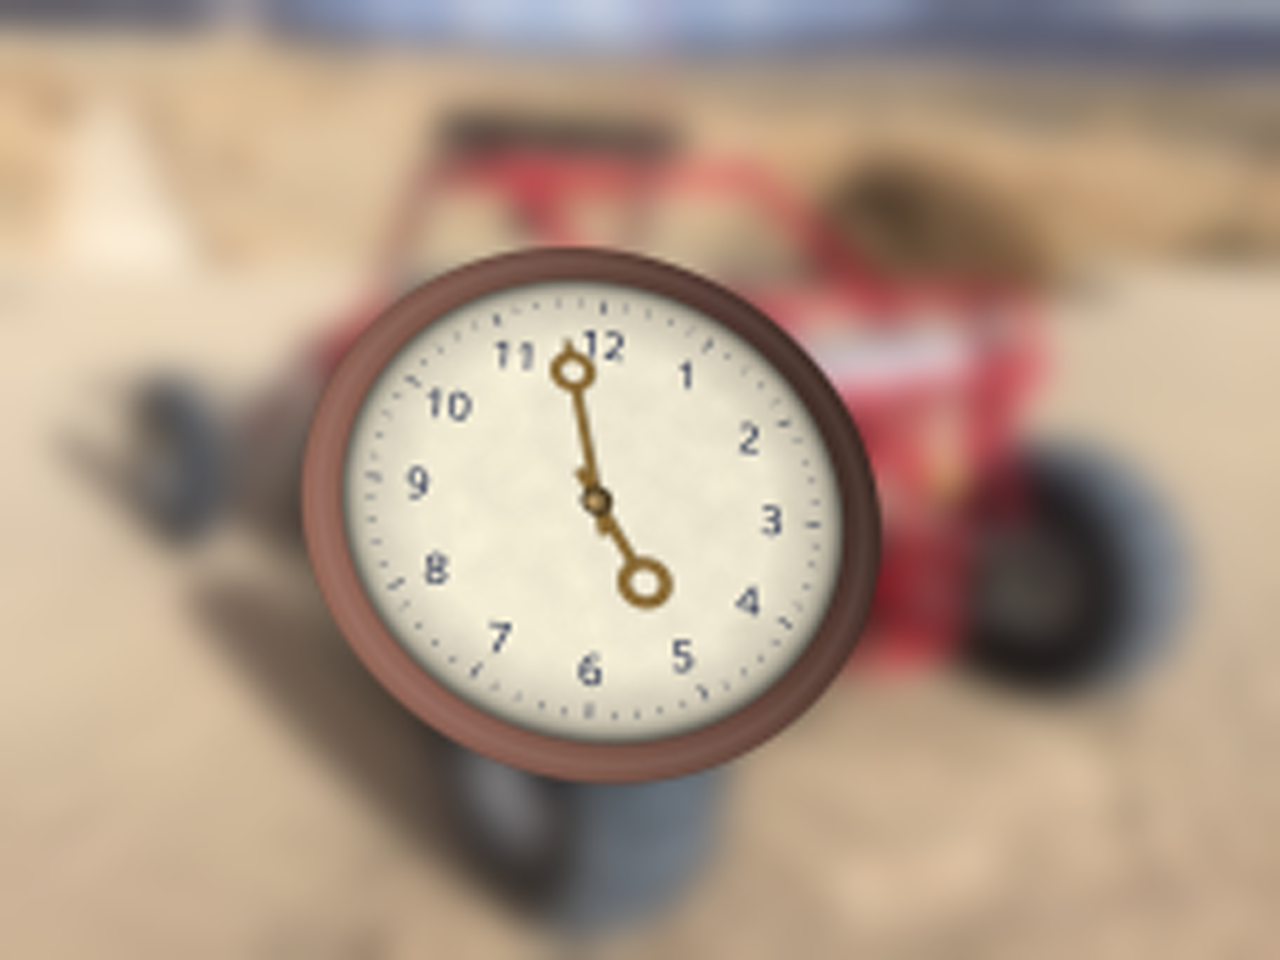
4:58
